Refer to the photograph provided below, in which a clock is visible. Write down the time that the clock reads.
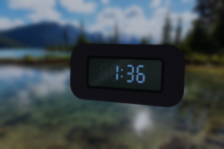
1:36
